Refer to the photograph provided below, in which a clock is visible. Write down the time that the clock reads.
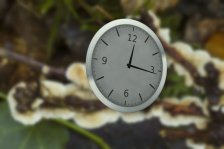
12:16
